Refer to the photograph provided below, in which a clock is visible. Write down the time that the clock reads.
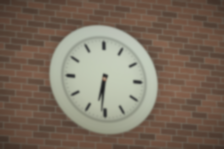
6:31
